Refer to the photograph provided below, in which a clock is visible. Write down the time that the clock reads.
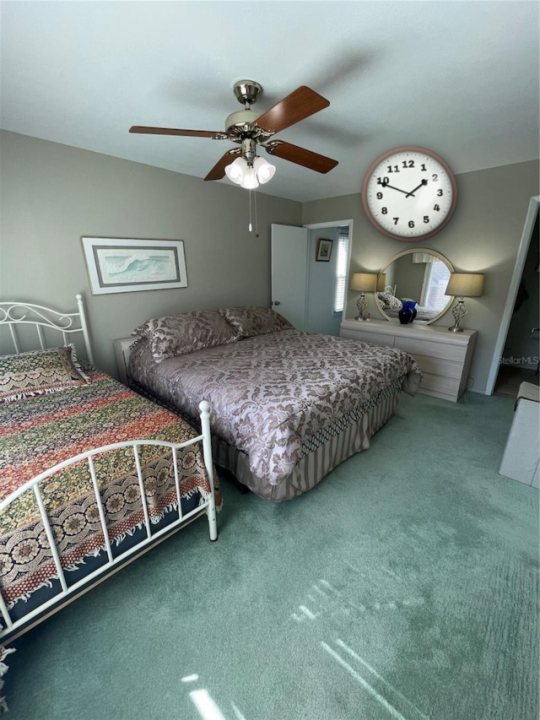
1:49
